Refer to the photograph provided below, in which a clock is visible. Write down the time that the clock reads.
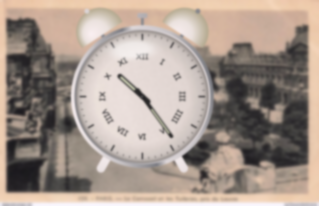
10:24
